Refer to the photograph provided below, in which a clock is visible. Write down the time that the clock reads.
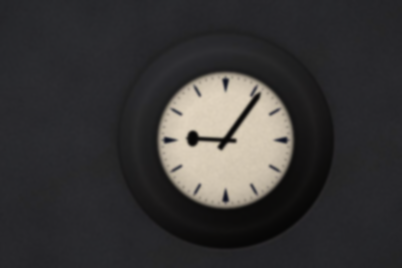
9:06
